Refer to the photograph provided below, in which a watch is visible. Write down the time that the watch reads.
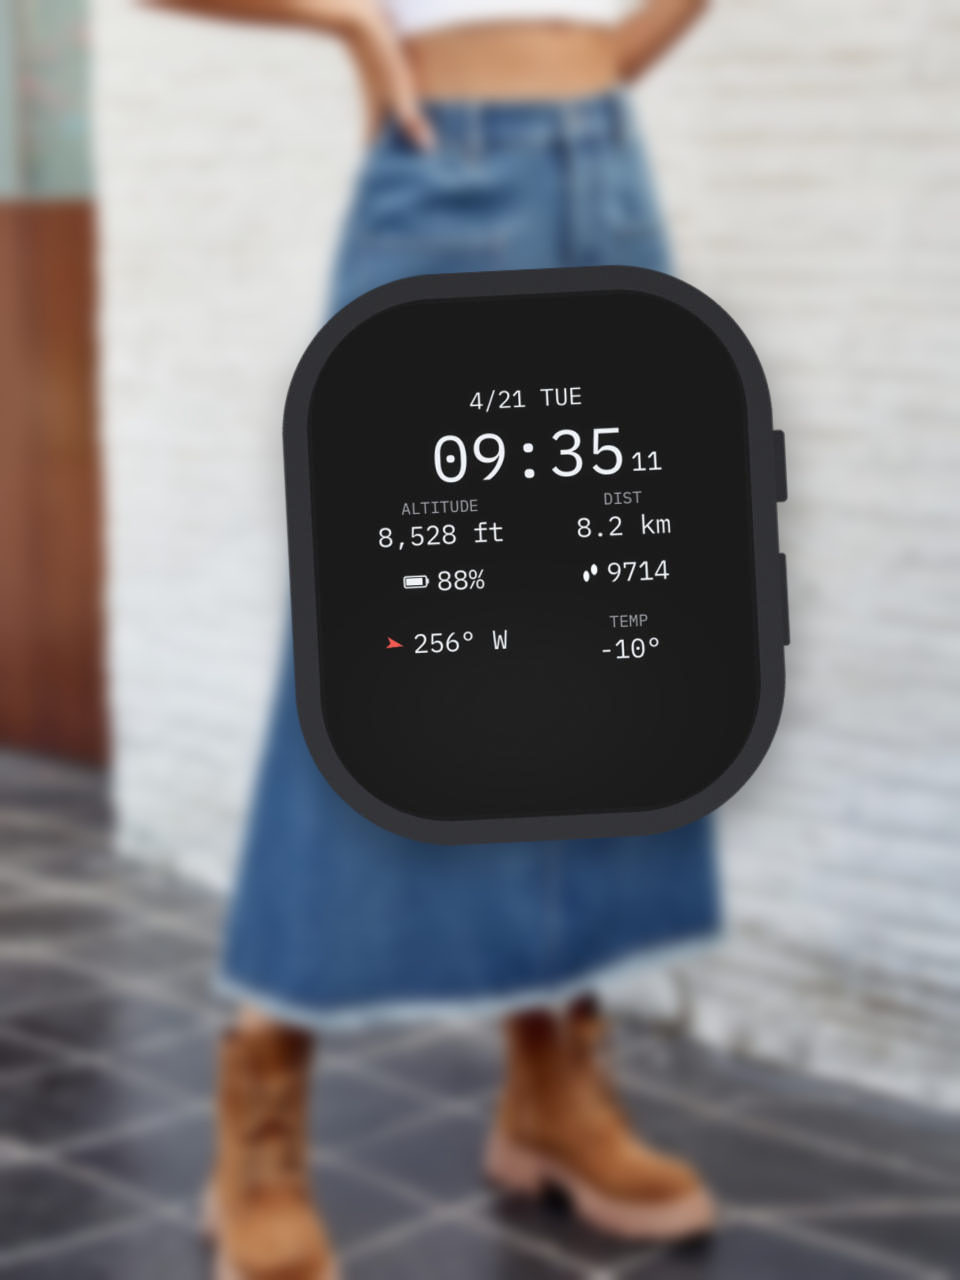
9:35:11
